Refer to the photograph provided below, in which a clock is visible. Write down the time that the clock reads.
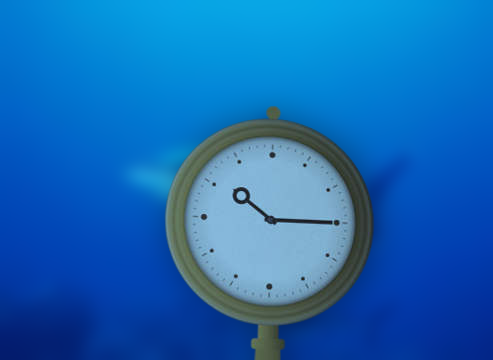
10:15
